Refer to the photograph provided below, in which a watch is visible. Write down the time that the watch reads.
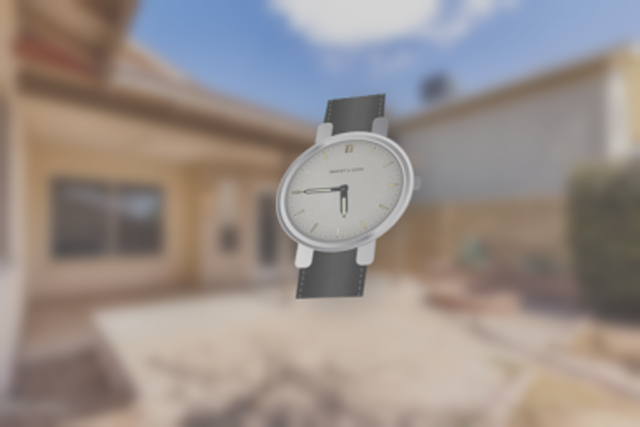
5:45
